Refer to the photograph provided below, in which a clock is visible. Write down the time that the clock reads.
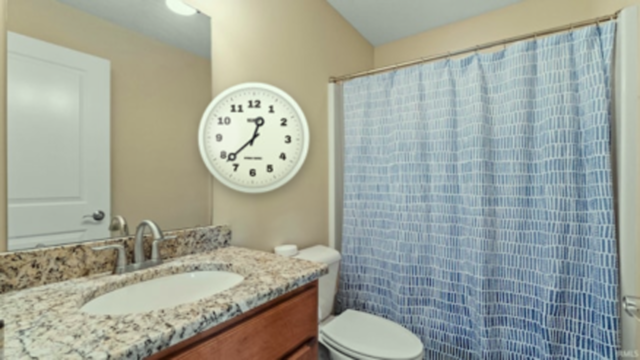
12:38
